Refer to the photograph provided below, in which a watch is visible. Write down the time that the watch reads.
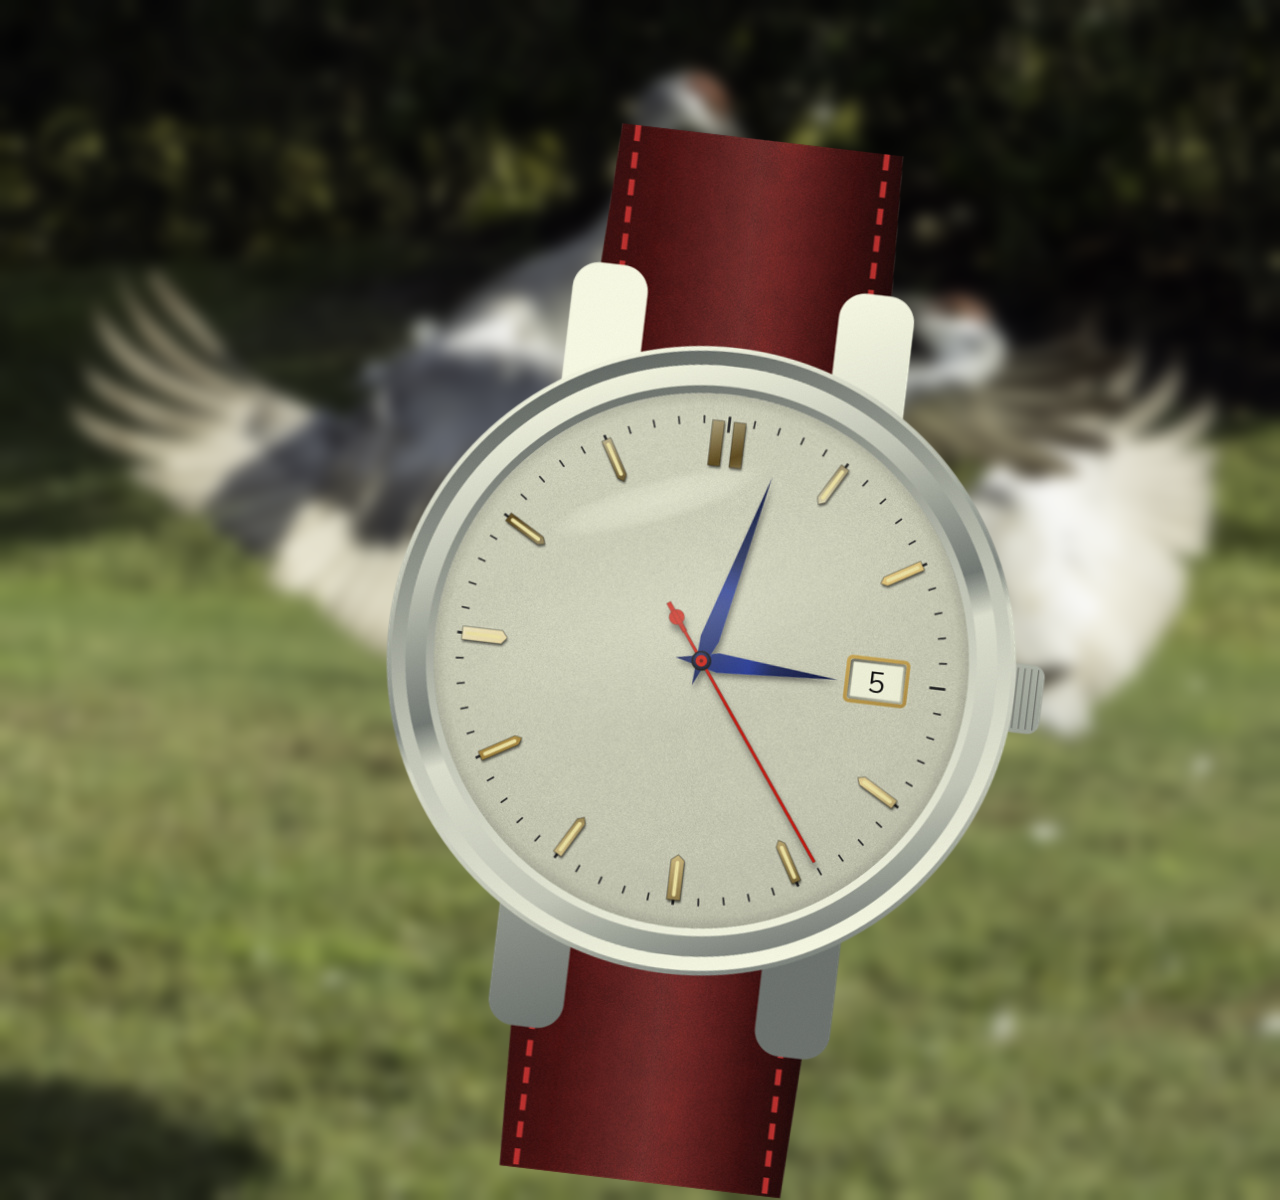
3:02:24
